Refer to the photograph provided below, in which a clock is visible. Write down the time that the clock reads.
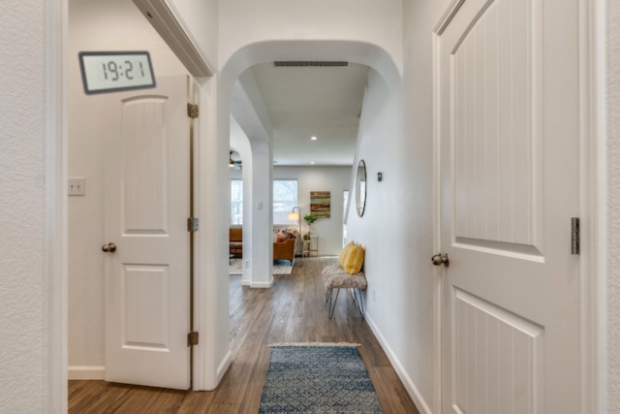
19:21
